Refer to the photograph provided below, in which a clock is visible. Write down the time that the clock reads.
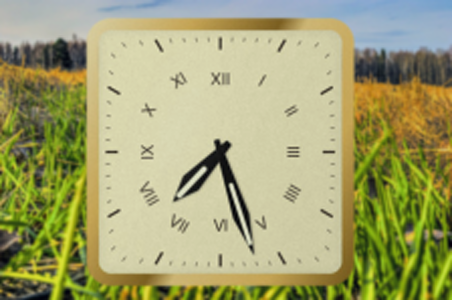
7:27
